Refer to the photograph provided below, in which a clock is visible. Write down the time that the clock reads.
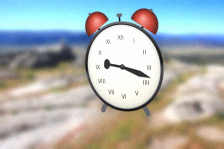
9:18
